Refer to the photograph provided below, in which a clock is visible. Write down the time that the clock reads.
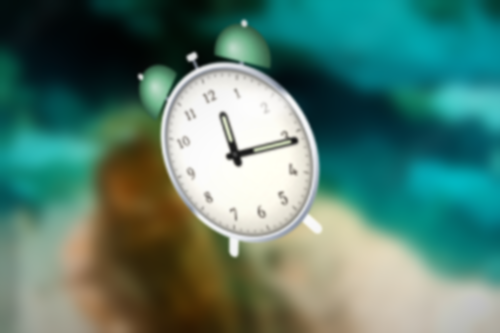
12:16
